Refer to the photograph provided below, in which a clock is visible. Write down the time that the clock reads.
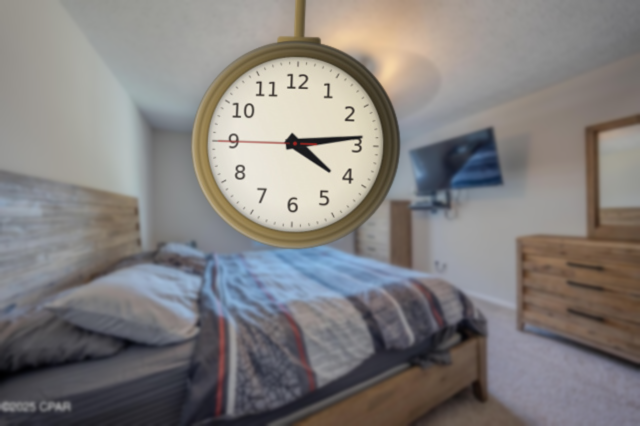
4:13:45
